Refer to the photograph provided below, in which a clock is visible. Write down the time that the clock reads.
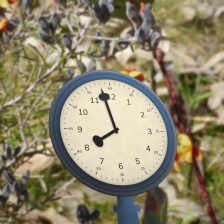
7:58
